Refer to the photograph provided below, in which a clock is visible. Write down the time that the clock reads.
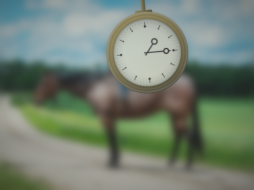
1:15
